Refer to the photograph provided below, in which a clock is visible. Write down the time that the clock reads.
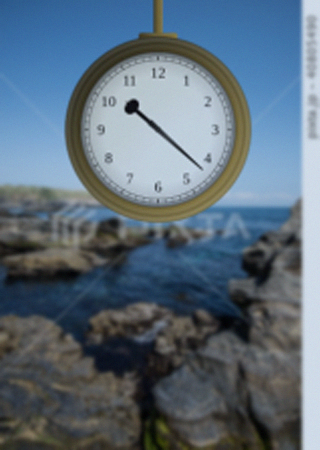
10:22
